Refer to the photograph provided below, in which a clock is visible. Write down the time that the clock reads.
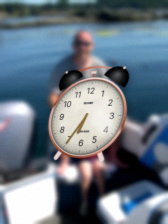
6:35
